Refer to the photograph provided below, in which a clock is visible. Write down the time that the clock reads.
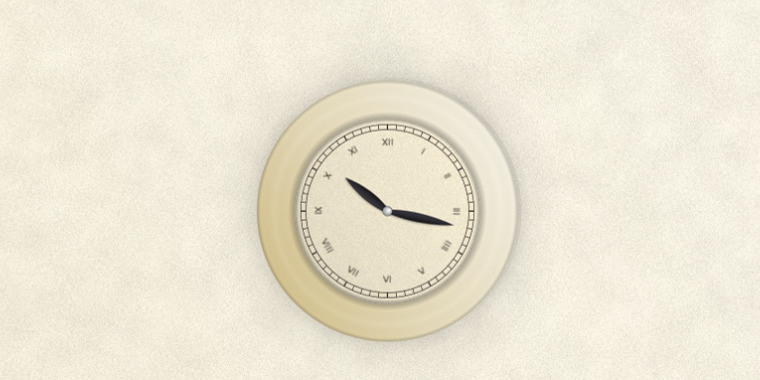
10:17
